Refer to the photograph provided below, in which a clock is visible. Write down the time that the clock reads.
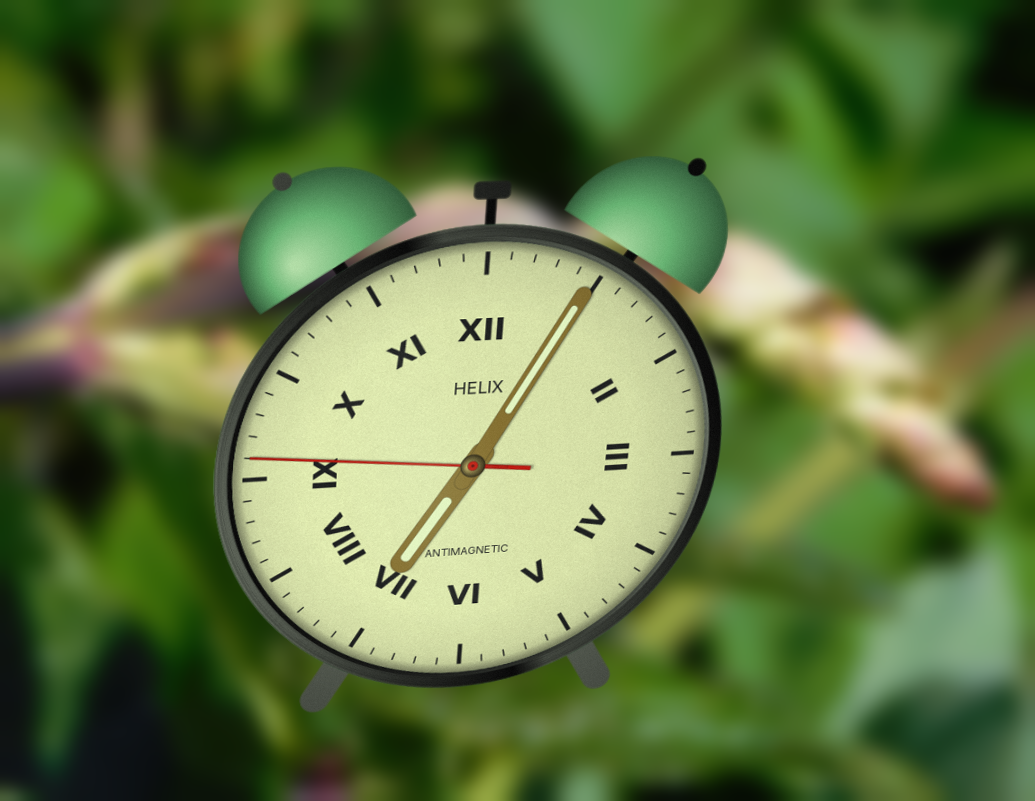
7:04:46
